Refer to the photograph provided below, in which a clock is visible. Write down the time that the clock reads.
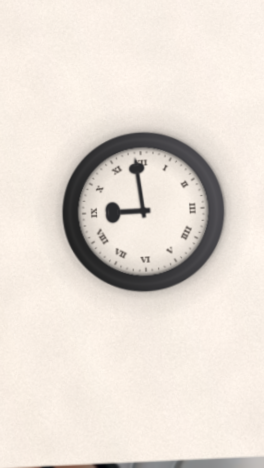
8:59
